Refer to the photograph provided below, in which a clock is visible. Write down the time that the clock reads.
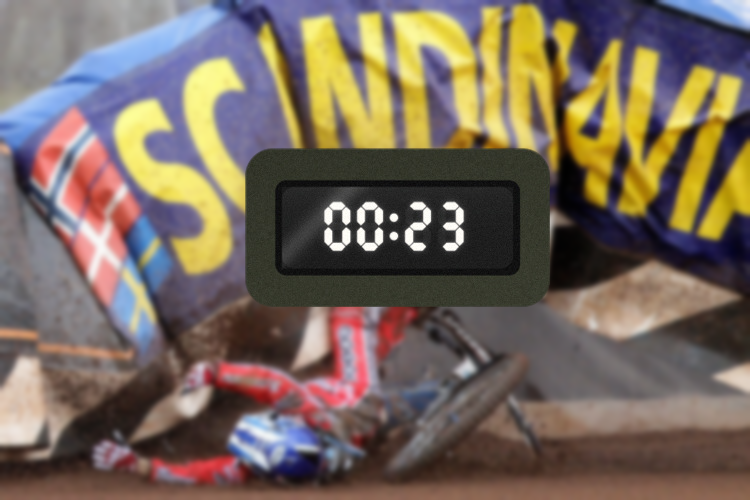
0:23
